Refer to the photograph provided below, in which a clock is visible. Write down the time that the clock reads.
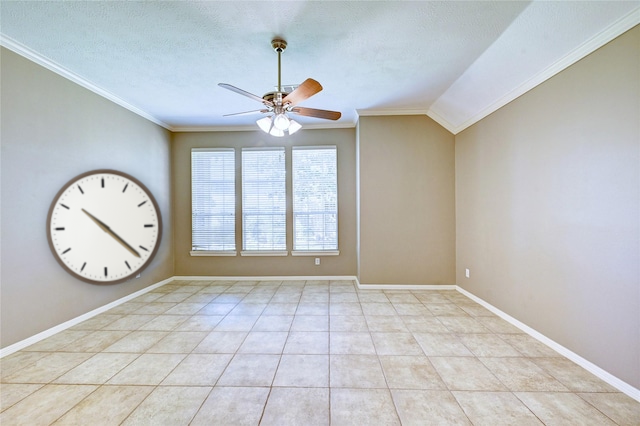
10:22
